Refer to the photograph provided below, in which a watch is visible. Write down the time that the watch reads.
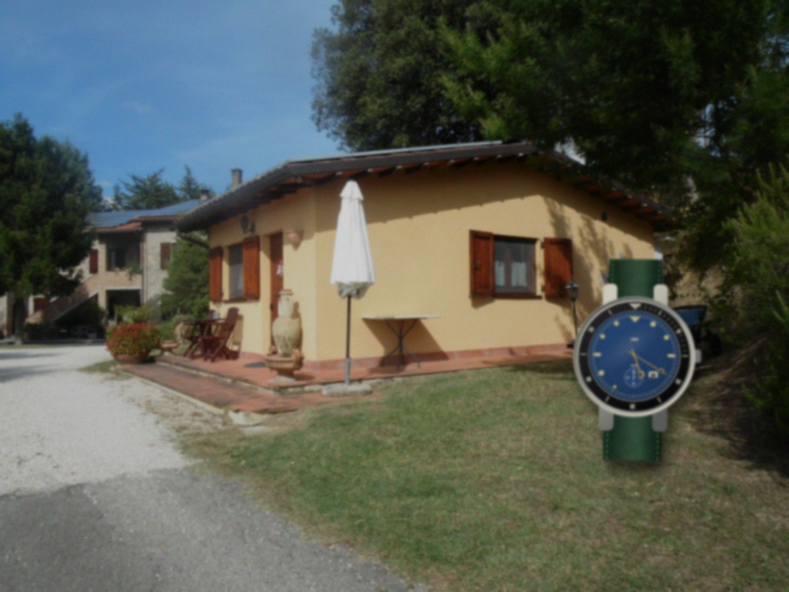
5:20
